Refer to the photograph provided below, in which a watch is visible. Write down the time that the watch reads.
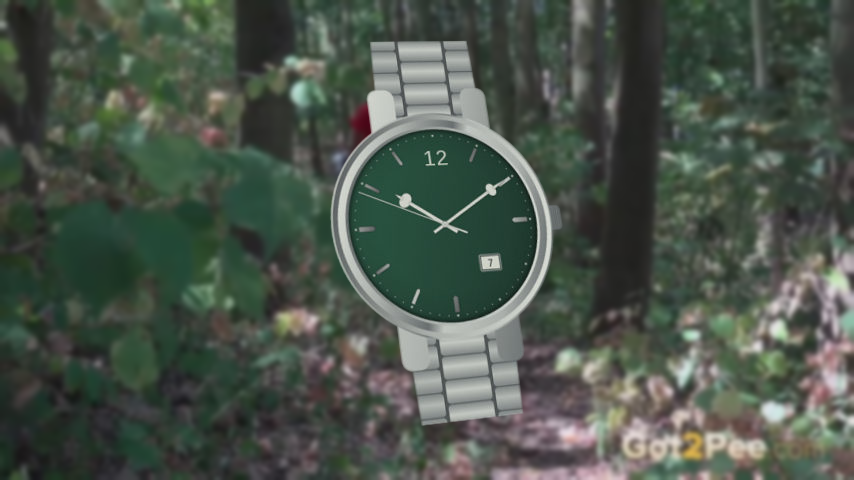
10:09:49
